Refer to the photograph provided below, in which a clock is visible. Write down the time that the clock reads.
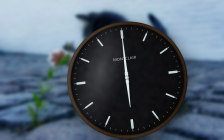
6:00
